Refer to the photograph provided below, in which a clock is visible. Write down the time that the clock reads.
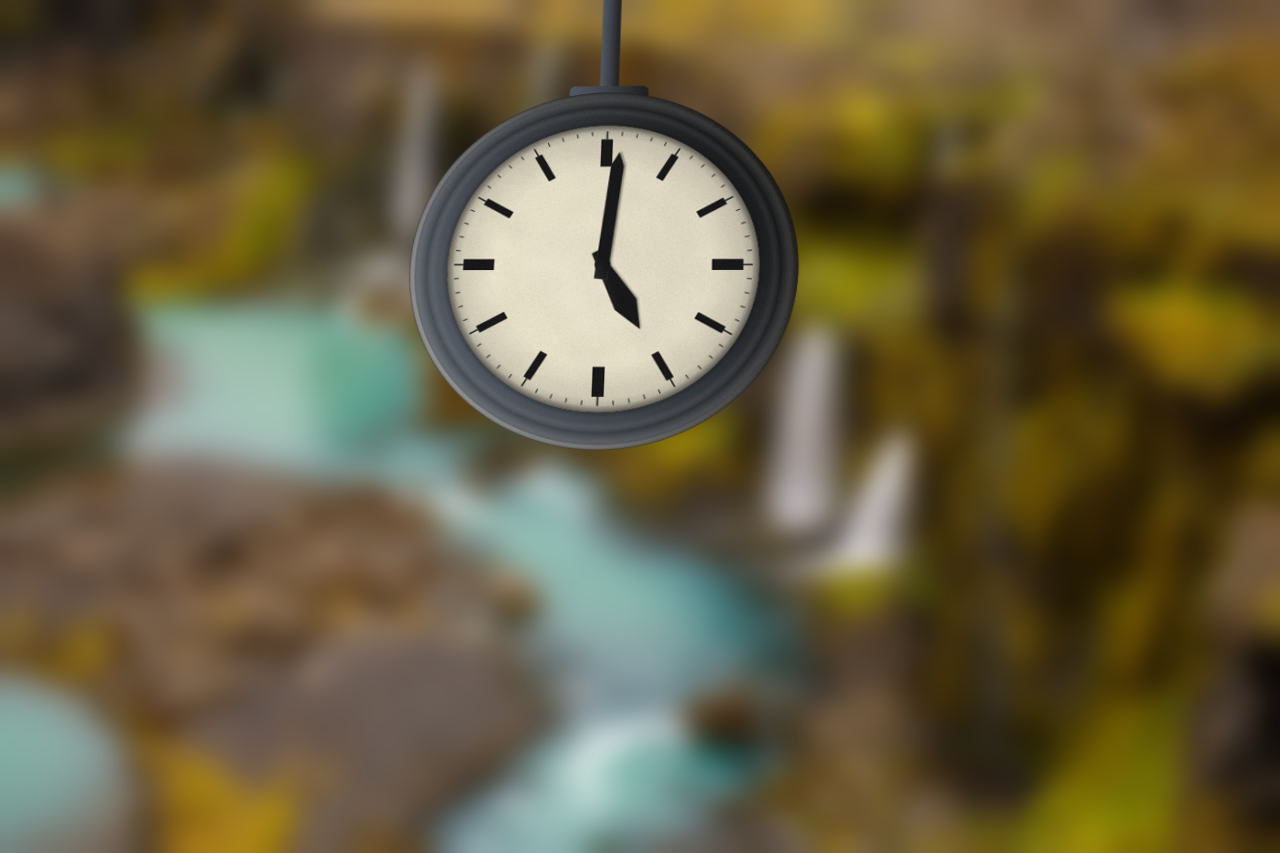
5:01
